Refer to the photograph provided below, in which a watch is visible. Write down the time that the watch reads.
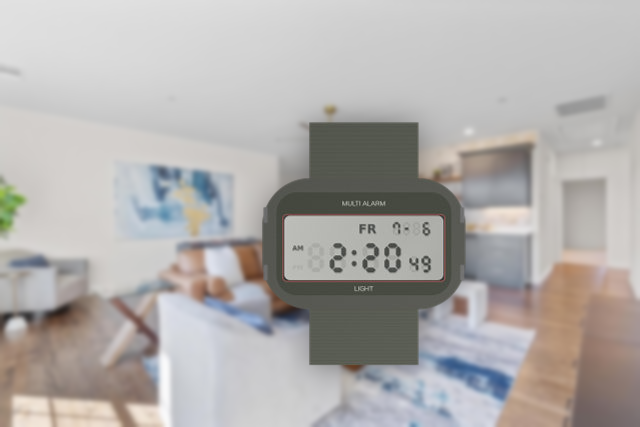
2:20:49
